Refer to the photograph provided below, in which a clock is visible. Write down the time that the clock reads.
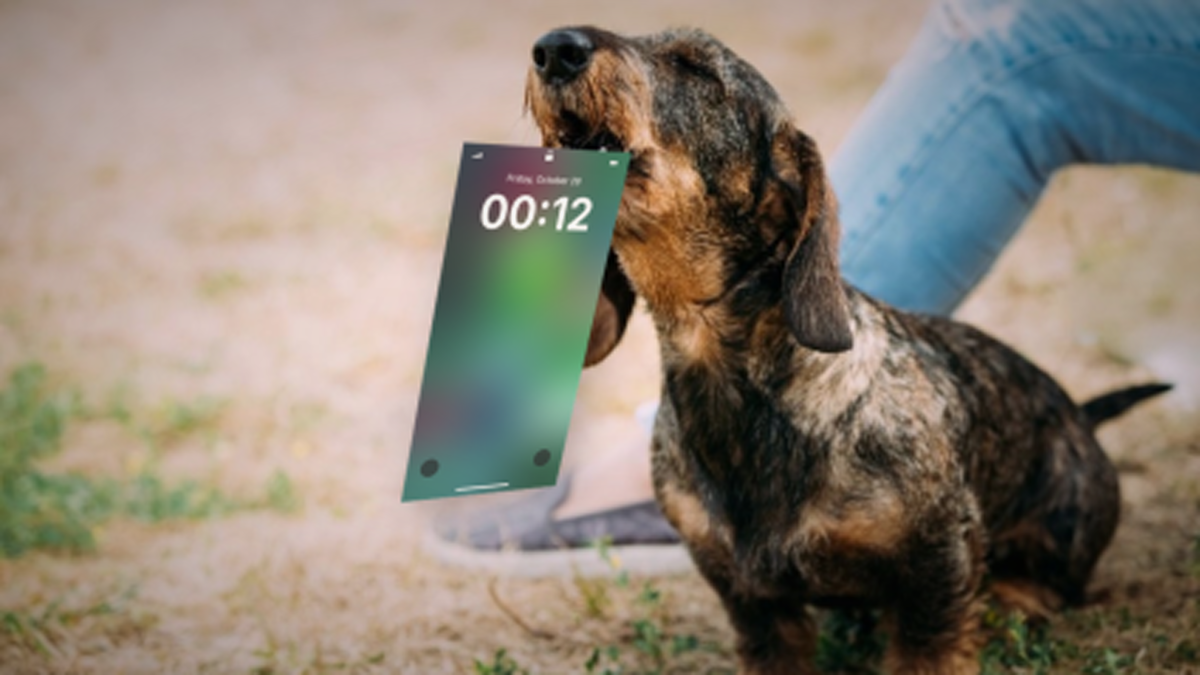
0:12
